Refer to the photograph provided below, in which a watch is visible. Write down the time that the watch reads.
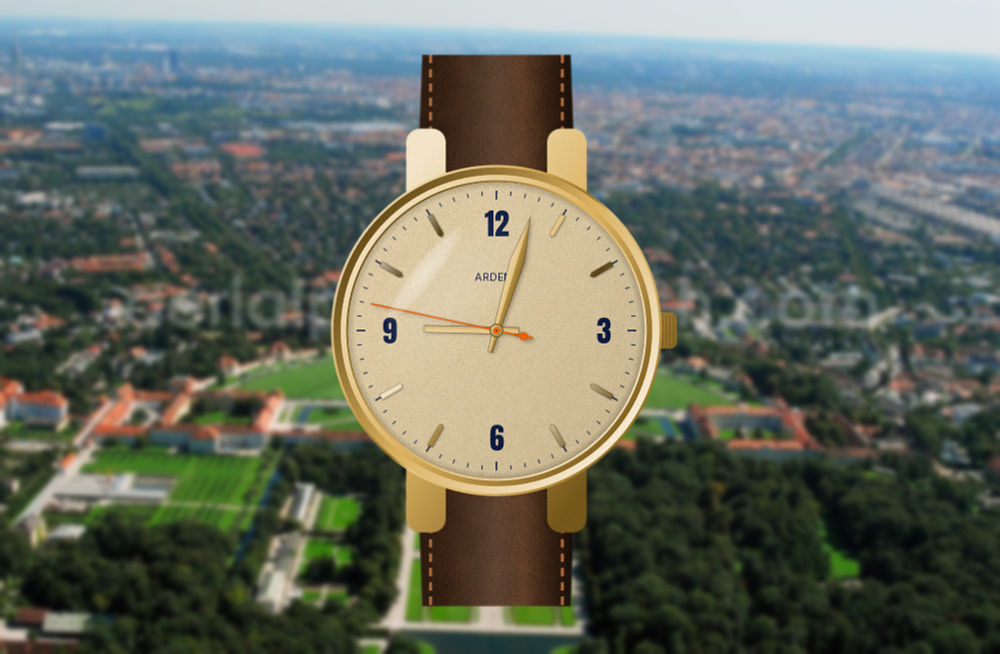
9:02:47
